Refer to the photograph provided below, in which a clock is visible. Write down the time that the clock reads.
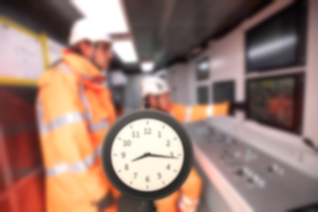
8:16
